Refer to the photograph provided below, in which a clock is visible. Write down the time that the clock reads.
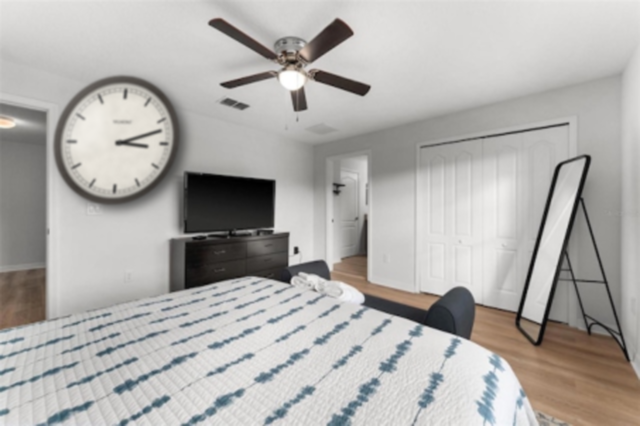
3:12
